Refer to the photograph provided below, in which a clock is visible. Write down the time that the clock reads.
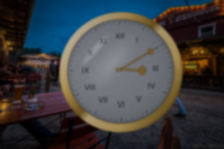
3:10
